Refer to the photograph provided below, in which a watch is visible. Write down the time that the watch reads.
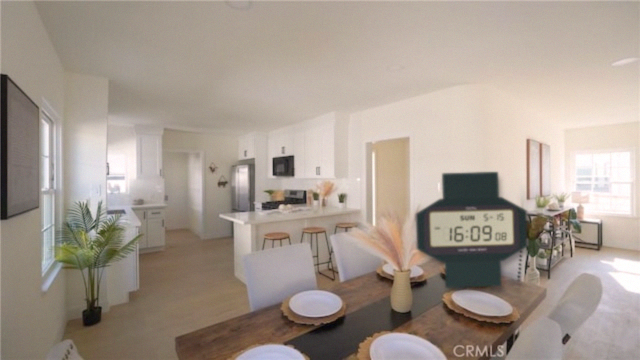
16:09
